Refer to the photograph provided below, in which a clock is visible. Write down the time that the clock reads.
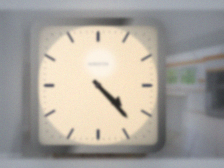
4:23
